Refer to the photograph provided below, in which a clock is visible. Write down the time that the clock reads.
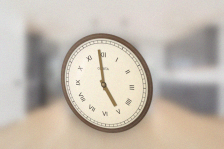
4:59
